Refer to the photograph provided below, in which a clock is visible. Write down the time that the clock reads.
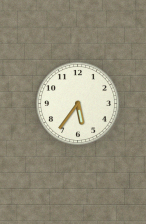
5:36
